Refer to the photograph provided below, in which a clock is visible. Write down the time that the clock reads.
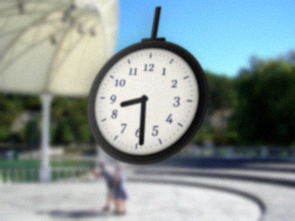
8:29
